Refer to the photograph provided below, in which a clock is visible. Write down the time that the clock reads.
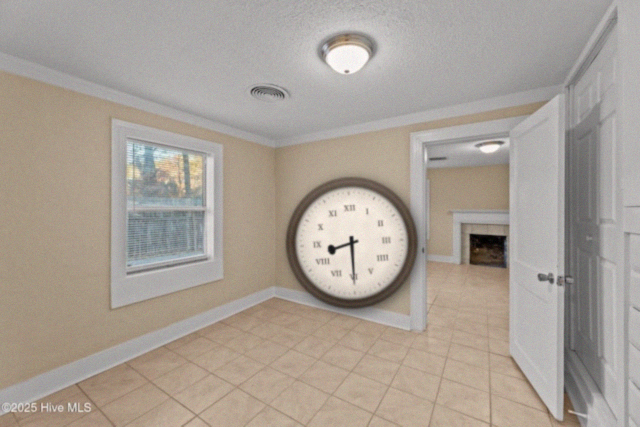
8:30
